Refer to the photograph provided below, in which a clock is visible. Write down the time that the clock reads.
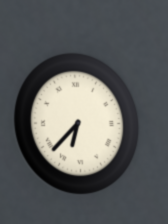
6:38
